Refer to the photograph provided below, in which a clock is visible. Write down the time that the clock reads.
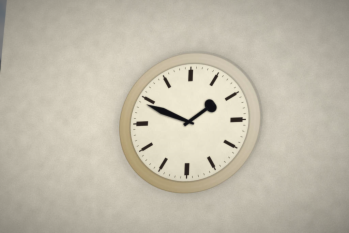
1:49
